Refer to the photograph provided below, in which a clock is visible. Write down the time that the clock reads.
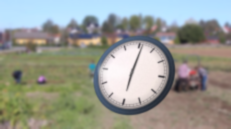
6:01
